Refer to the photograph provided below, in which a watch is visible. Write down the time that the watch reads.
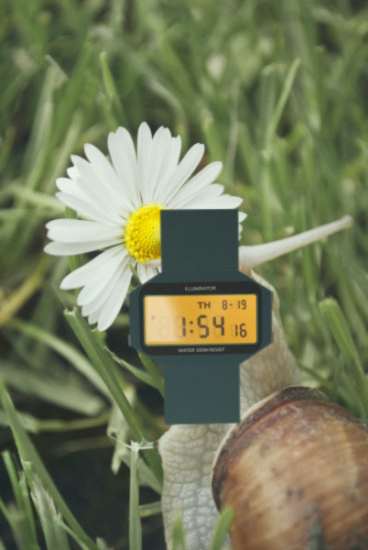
1:54:16
